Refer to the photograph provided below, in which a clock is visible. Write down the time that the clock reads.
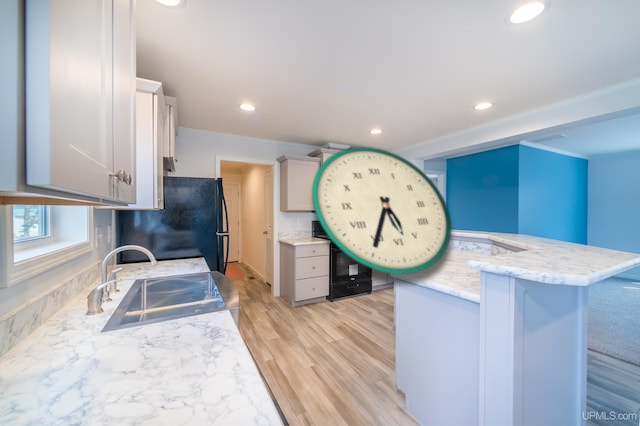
5:35
